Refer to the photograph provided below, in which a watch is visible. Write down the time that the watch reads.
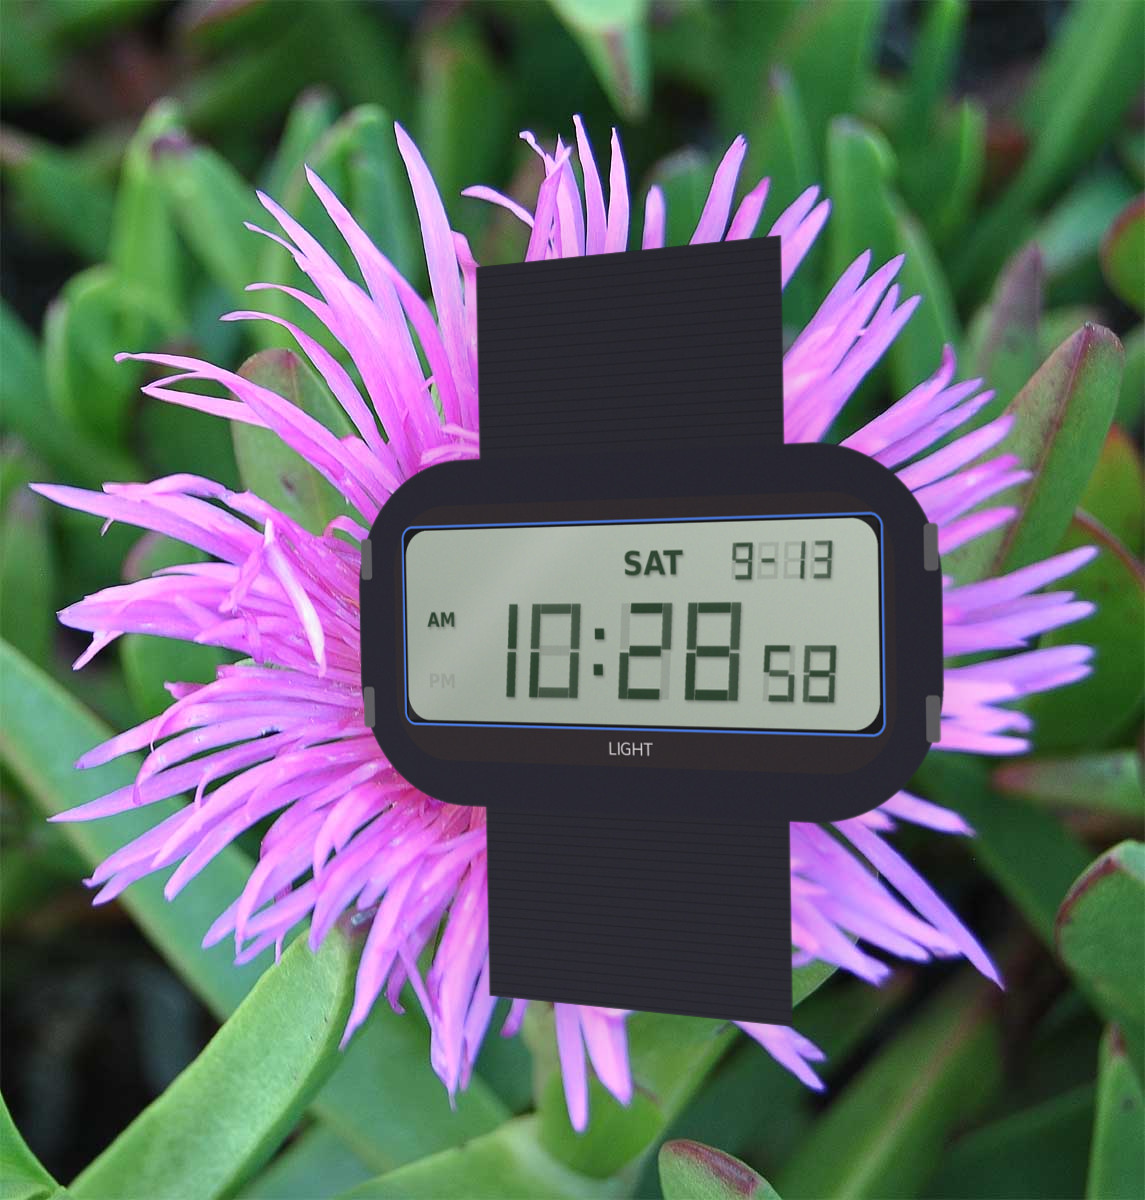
10:28:58
